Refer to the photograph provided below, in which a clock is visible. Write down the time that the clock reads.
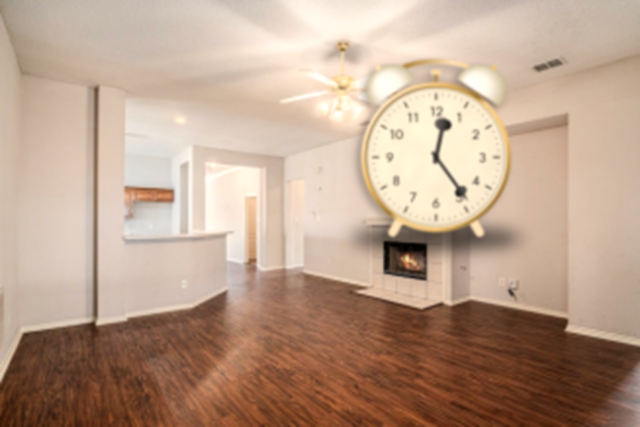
12:24
